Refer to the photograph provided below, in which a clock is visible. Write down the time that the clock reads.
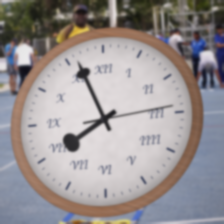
7:56:14
